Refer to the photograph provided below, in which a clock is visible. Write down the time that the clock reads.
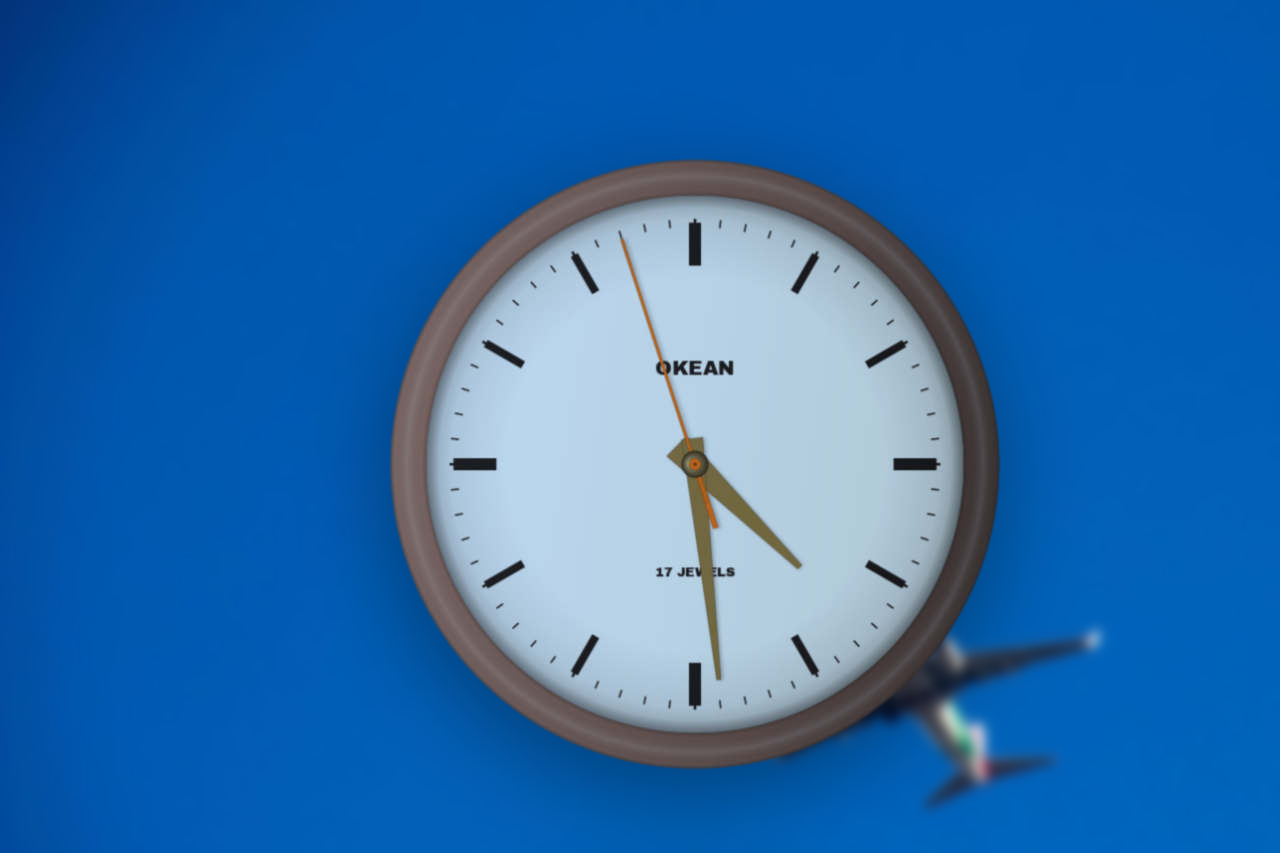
4:28:57
